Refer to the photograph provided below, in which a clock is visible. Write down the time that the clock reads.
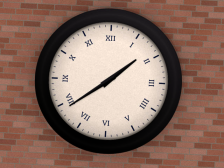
1:39
